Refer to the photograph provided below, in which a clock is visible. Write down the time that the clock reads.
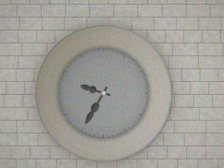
9:35
